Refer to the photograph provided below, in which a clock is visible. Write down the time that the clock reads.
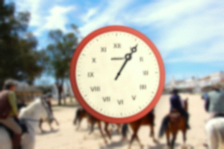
1:06
